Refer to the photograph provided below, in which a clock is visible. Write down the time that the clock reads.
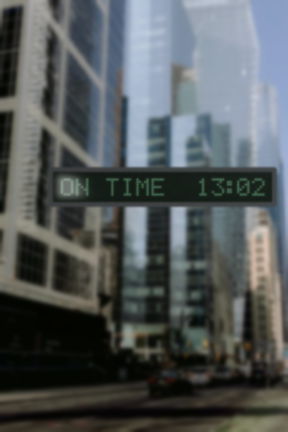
13:02
